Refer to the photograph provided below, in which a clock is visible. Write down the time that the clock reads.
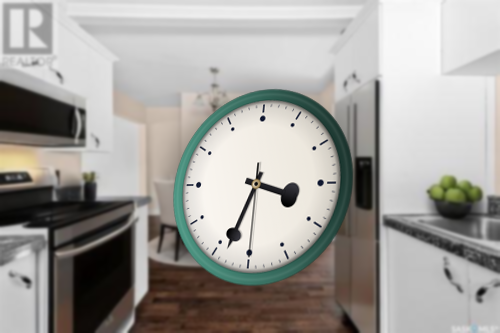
3:33:30
